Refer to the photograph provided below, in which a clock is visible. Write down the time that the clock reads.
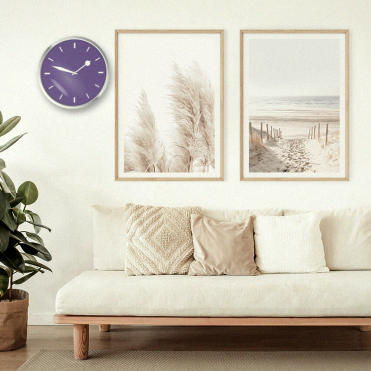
1:48
